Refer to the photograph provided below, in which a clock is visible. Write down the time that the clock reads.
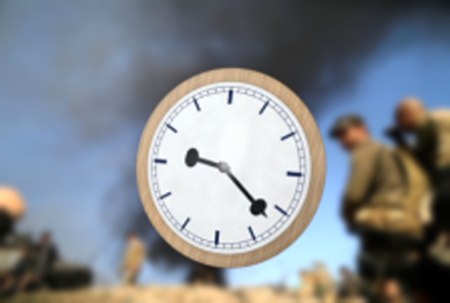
9:22
